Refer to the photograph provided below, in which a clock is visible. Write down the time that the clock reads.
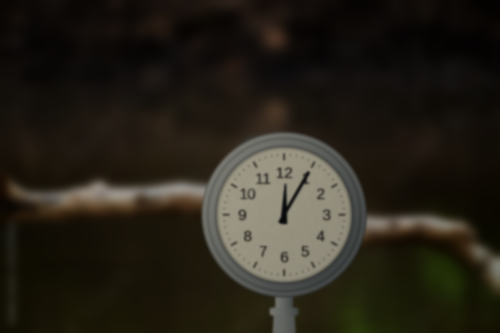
12:05
